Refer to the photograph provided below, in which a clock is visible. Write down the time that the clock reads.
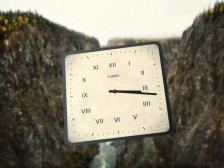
3:17
